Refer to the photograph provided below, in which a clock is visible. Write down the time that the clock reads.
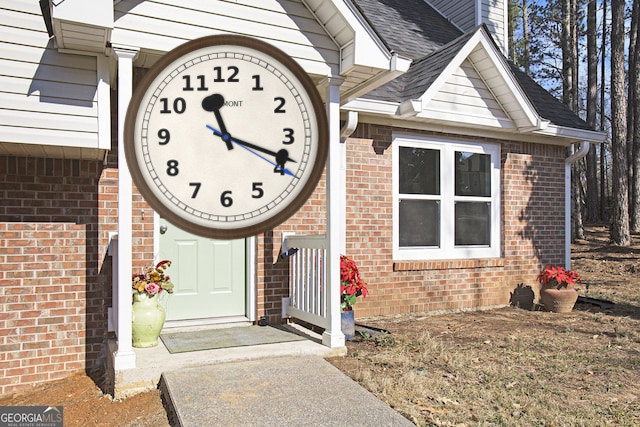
11:18:20
